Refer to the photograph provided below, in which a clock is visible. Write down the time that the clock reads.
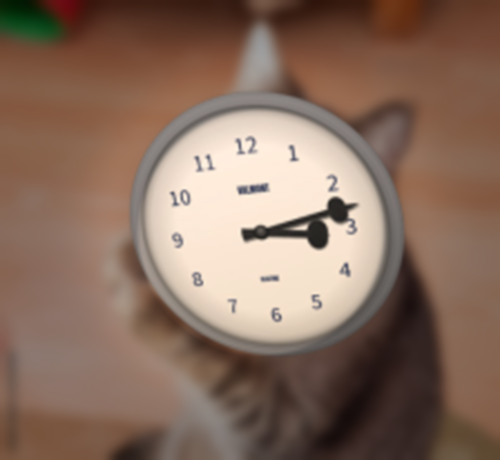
3:13
